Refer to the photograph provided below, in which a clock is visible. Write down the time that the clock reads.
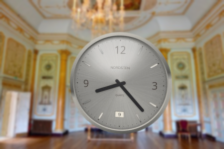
8:23
